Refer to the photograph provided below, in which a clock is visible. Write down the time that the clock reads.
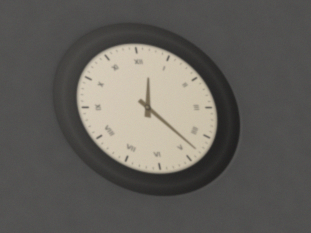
12:23
